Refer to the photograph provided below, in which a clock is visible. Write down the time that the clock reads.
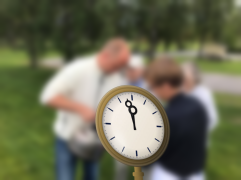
11:58
